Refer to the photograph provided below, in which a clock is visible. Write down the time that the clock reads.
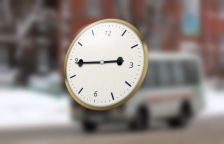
2:44
